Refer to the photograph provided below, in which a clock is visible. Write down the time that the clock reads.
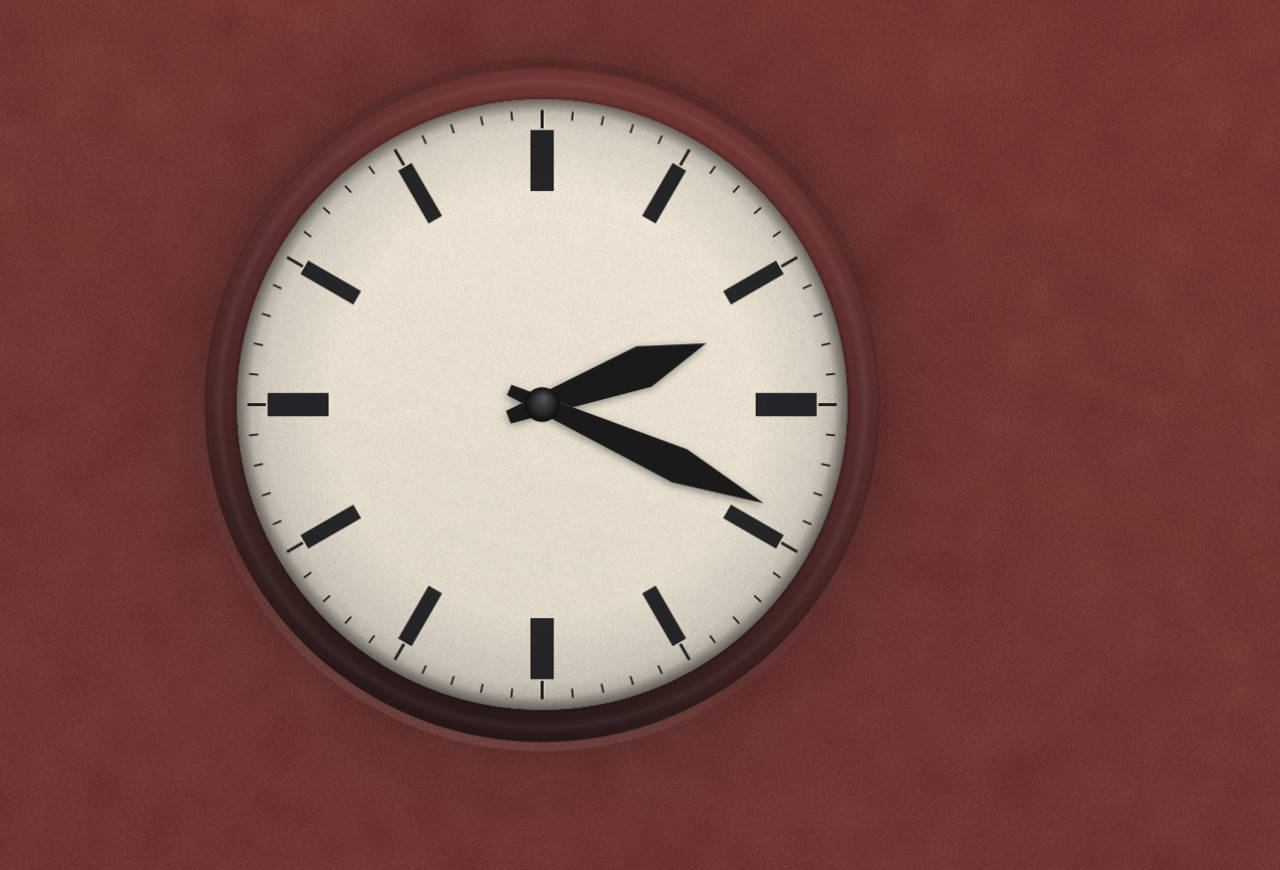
2:19
